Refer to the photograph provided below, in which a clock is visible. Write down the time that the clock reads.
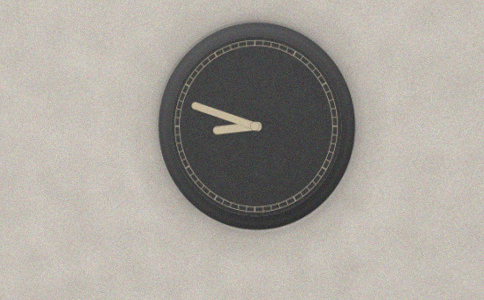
8:48
